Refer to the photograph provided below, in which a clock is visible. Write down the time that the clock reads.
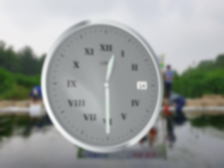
12:30
